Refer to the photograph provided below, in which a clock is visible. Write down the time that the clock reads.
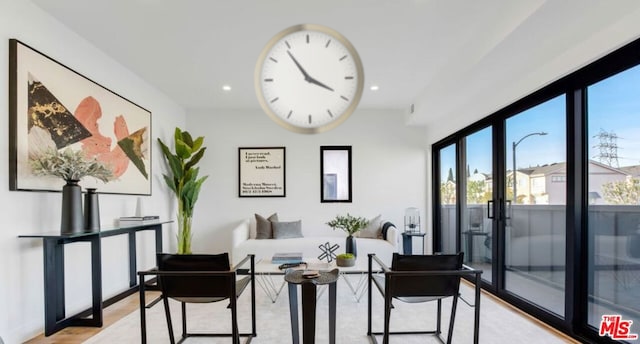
3:54
